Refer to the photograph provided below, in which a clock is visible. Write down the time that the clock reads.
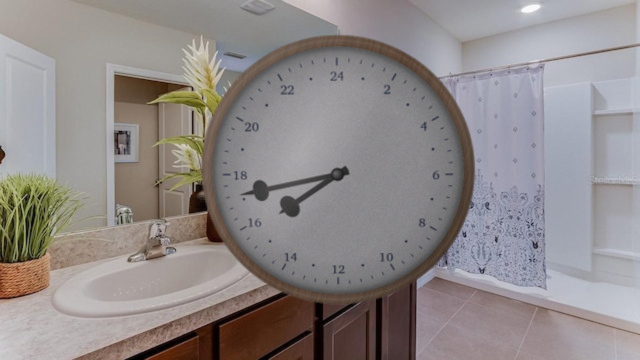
15:43
